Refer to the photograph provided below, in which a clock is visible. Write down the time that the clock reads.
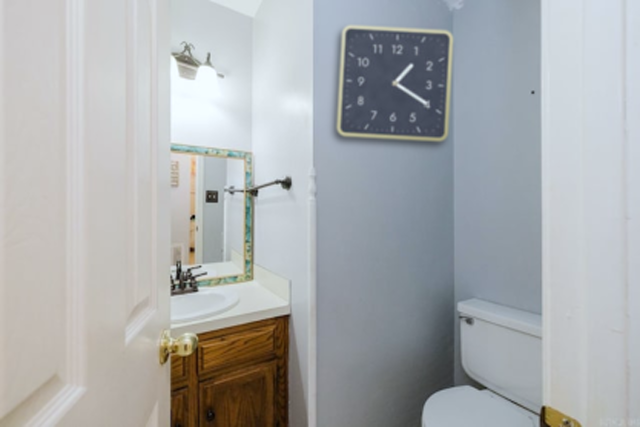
1:20
